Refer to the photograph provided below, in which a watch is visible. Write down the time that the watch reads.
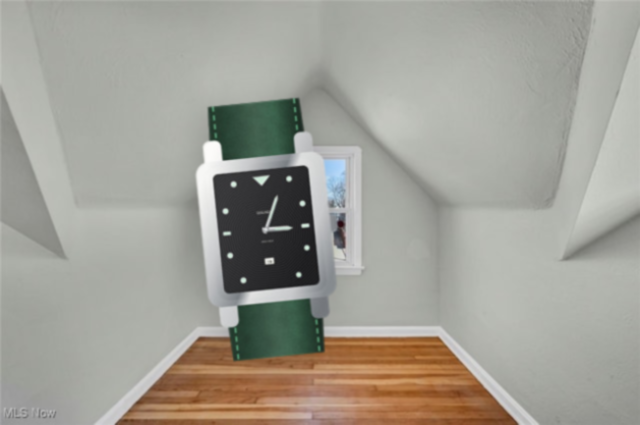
3:04
